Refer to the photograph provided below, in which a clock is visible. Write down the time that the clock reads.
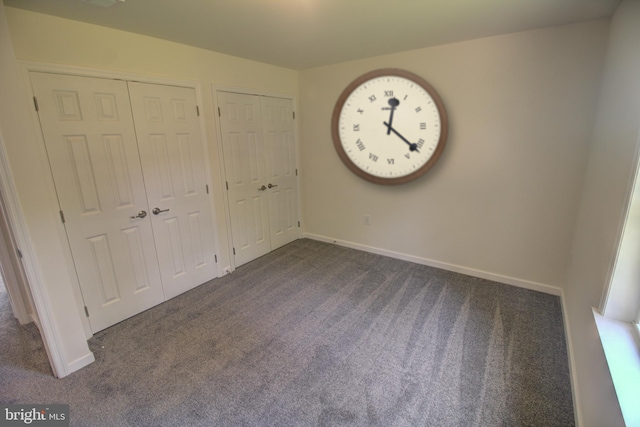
12:22
